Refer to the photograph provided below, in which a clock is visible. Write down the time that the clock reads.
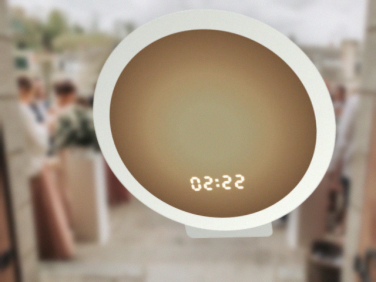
2:22
